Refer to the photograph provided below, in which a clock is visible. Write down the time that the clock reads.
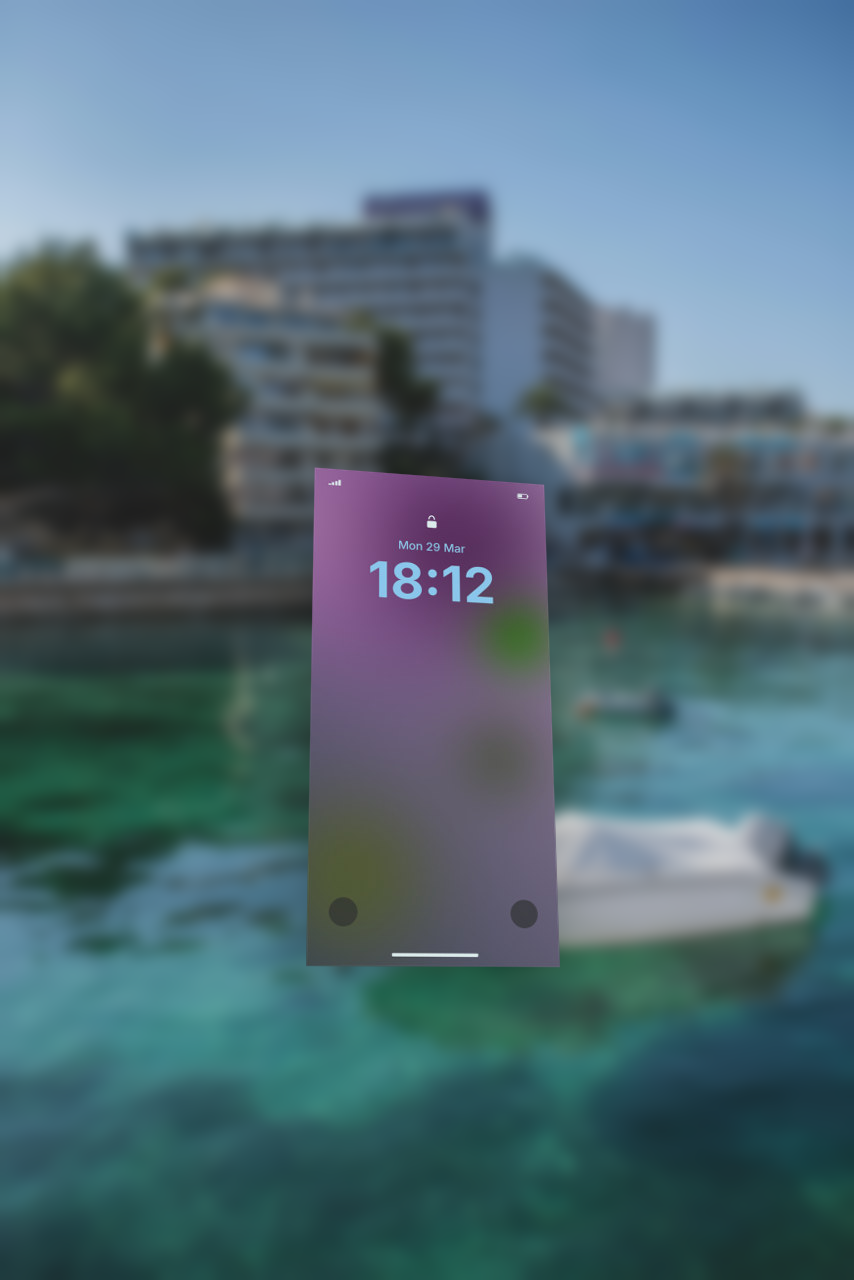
18:12
